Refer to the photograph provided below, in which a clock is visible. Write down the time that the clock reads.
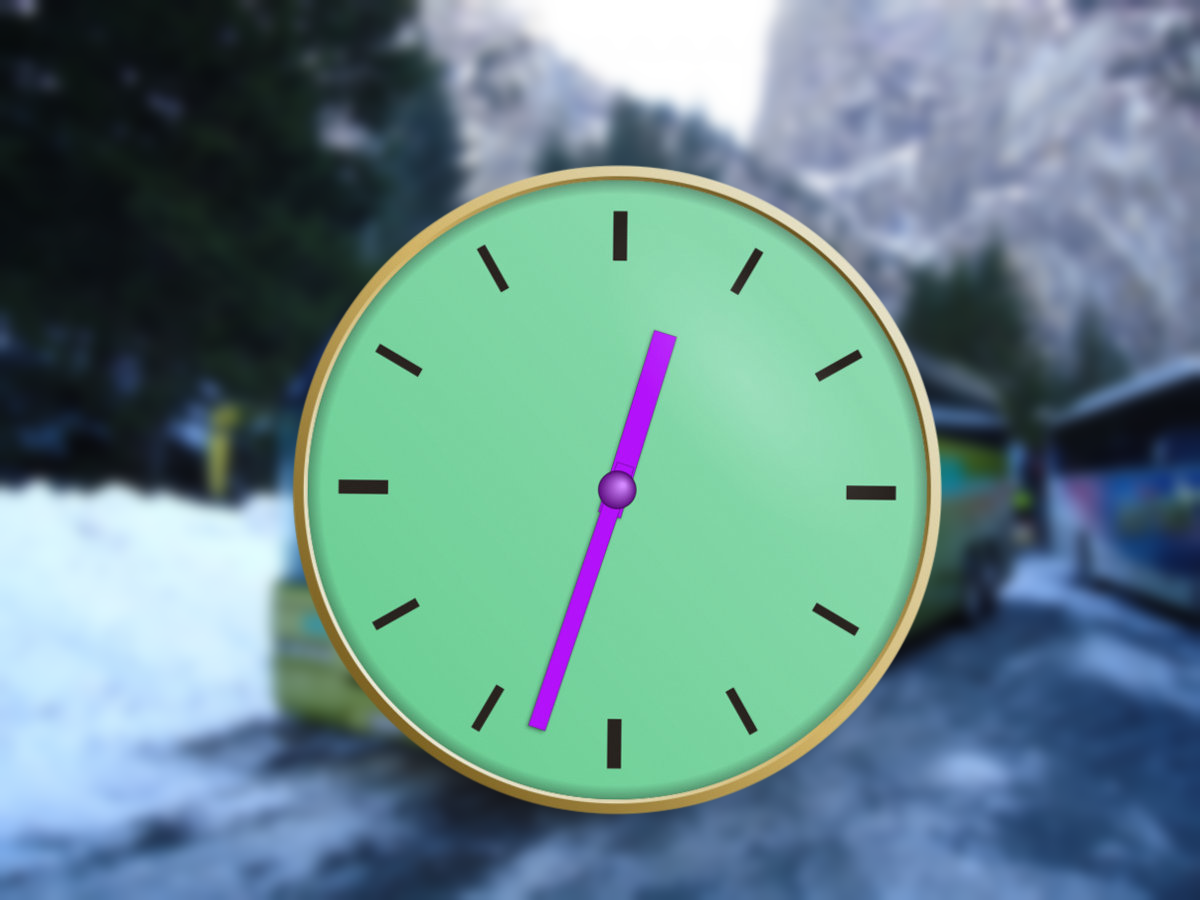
12:33
